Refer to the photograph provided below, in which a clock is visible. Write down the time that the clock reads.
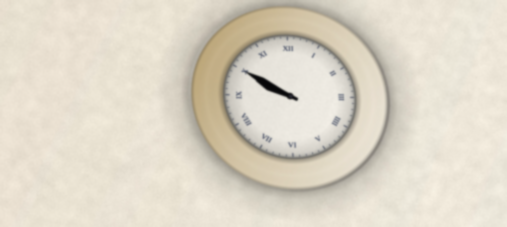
9:50
